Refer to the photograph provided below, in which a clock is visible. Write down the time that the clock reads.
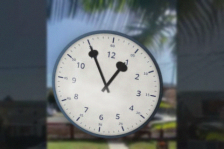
12:55
